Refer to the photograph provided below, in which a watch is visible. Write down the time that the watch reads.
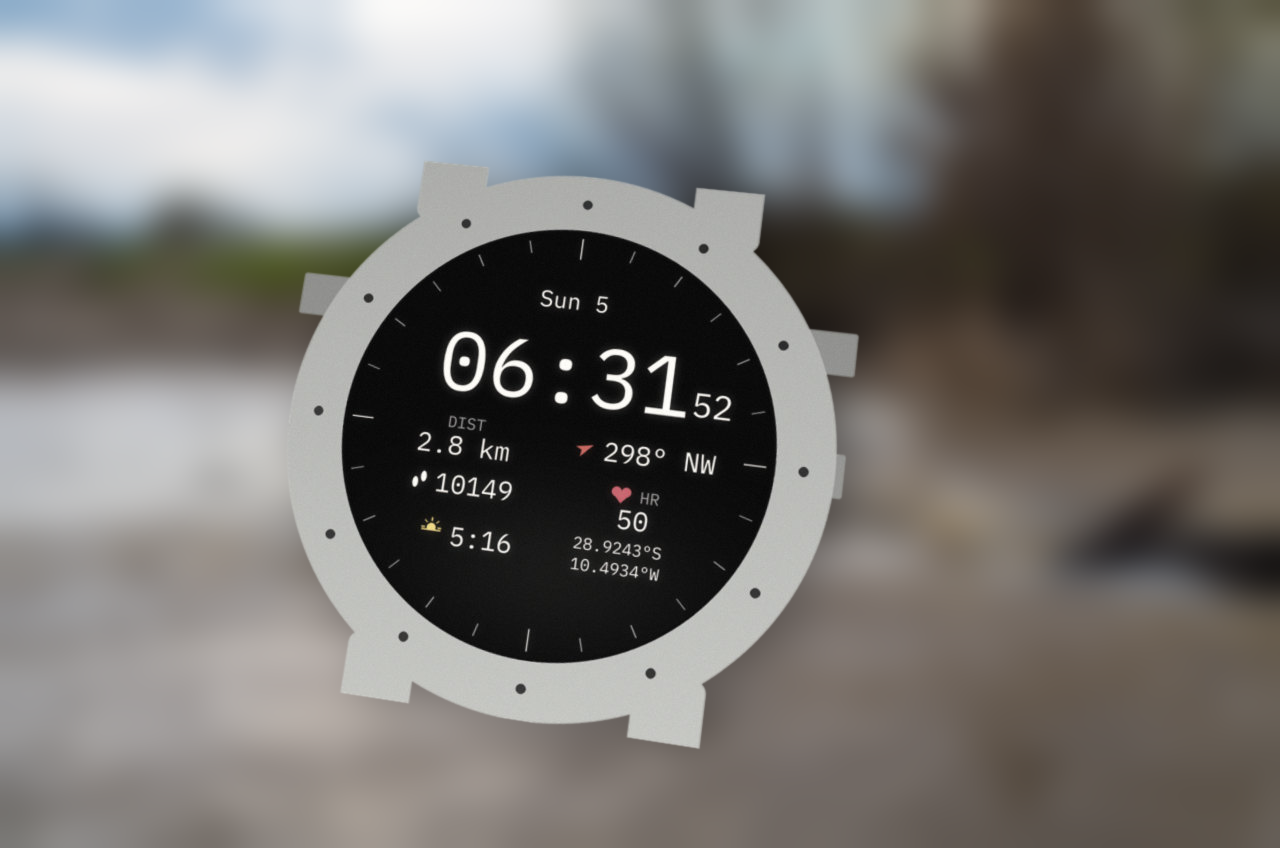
6:31:52
